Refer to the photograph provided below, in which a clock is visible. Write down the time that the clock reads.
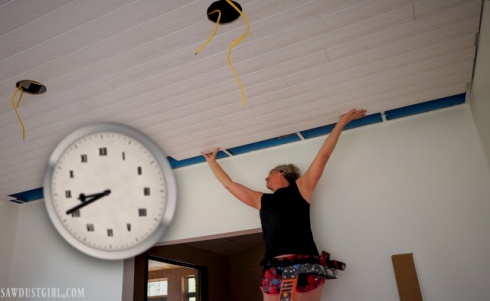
8:41
